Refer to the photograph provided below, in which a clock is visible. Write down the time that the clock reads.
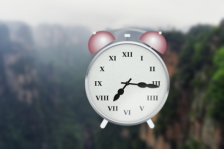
7:16
